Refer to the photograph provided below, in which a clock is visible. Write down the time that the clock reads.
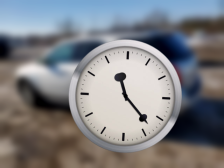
11:23
